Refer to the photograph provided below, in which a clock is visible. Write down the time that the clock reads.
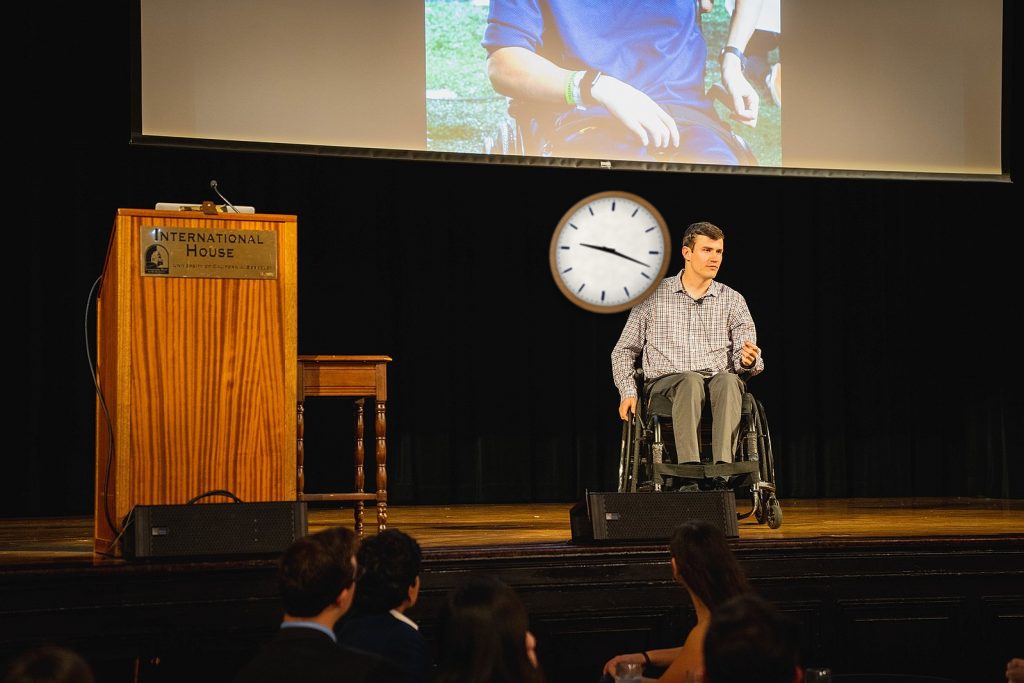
9:18
